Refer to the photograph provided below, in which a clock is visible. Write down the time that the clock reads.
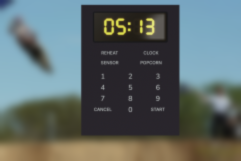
5:13
